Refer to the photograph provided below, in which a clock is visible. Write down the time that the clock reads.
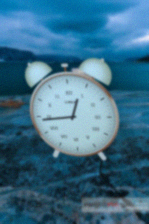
12:44
